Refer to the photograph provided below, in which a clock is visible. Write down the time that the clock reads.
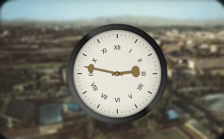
2:47
